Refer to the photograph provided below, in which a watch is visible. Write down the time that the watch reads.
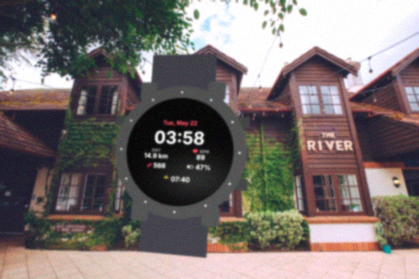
3:58
